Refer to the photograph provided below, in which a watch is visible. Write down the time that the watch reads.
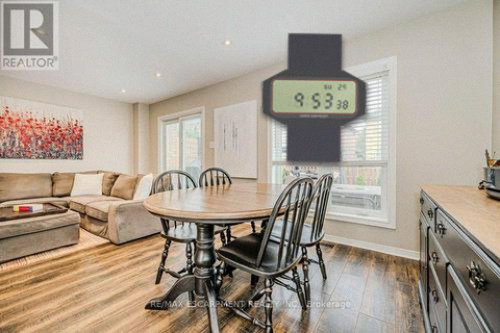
9:53:38
